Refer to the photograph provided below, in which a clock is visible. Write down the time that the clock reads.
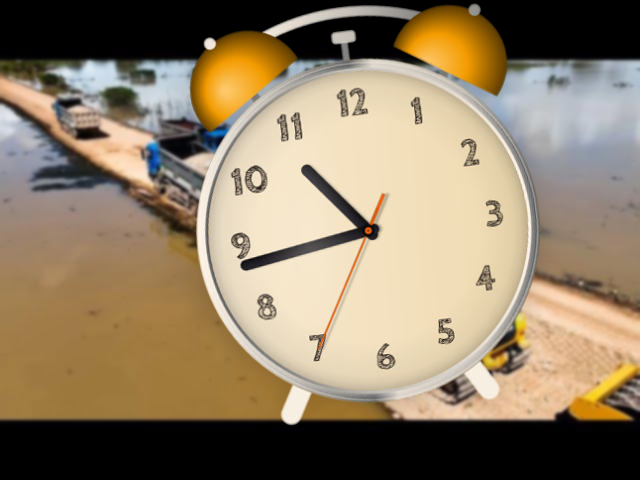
10:43:35
